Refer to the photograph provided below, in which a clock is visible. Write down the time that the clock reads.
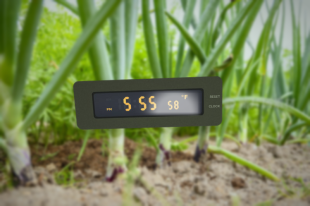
5:55
